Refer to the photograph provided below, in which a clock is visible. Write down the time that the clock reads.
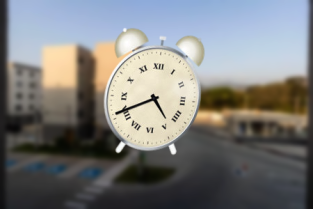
4:41
